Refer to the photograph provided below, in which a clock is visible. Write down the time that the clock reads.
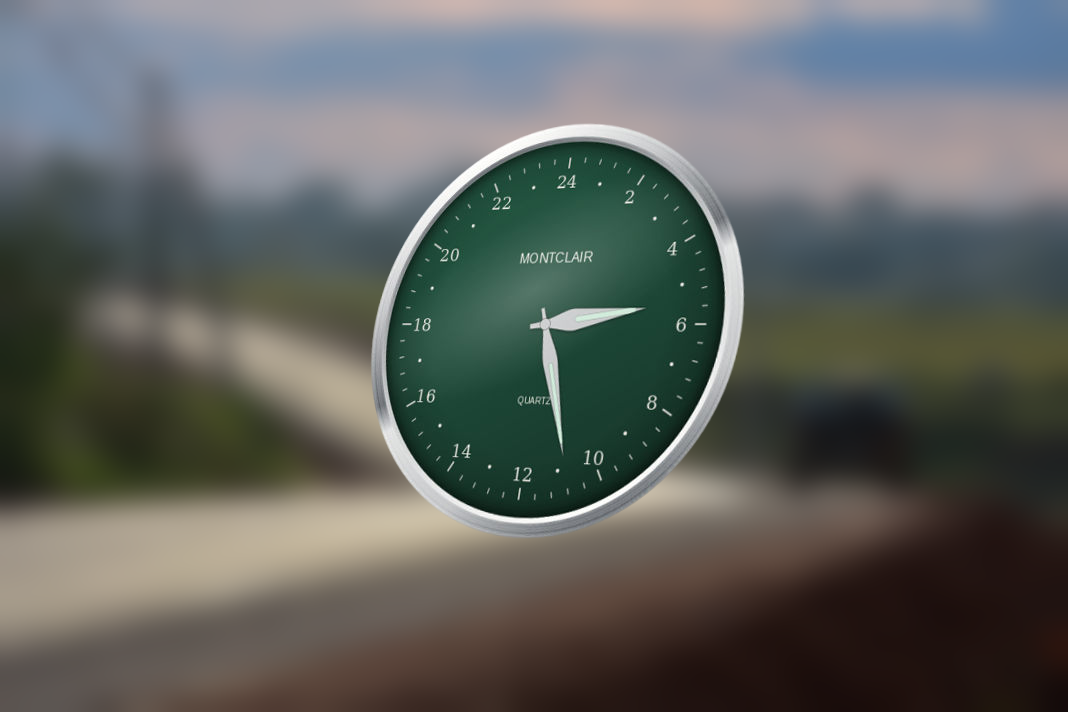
5:27
